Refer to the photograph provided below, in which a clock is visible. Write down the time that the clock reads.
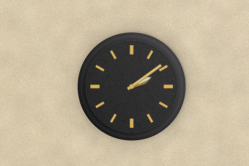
2:09
